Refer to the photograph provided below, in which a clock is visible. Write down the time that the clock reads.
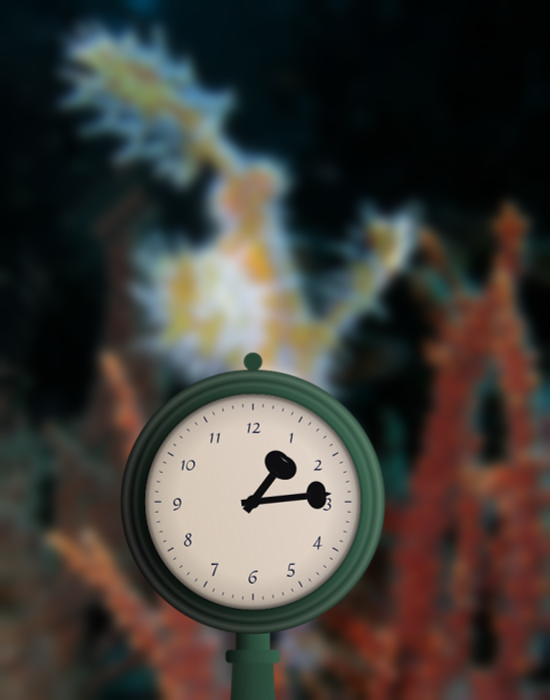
1:14
